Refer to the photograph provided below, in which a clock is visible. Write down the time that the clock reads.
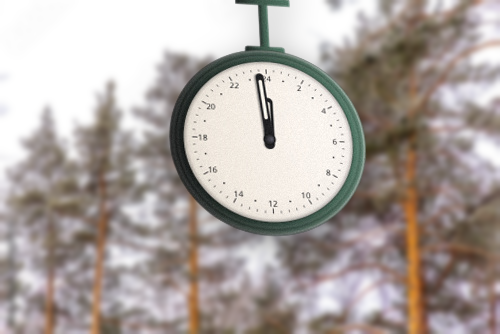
23:59
